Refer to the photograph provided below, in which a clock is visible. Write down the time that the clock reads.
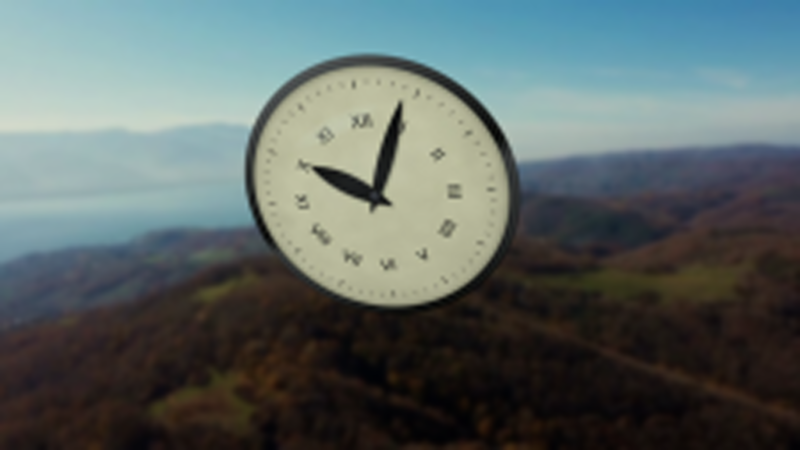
10:04
